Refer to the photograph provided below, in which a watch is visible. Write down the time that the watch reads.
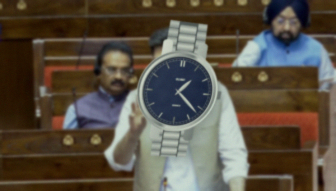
1:22
